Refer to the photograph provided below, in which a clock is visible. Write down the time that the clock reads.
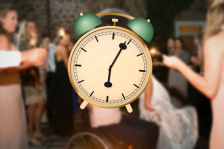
6:04
